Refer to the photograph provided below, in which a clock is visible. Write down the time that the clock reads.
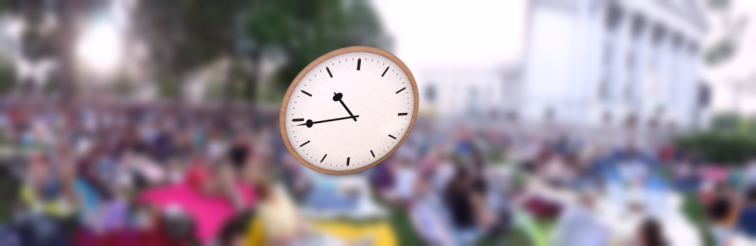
10:44
